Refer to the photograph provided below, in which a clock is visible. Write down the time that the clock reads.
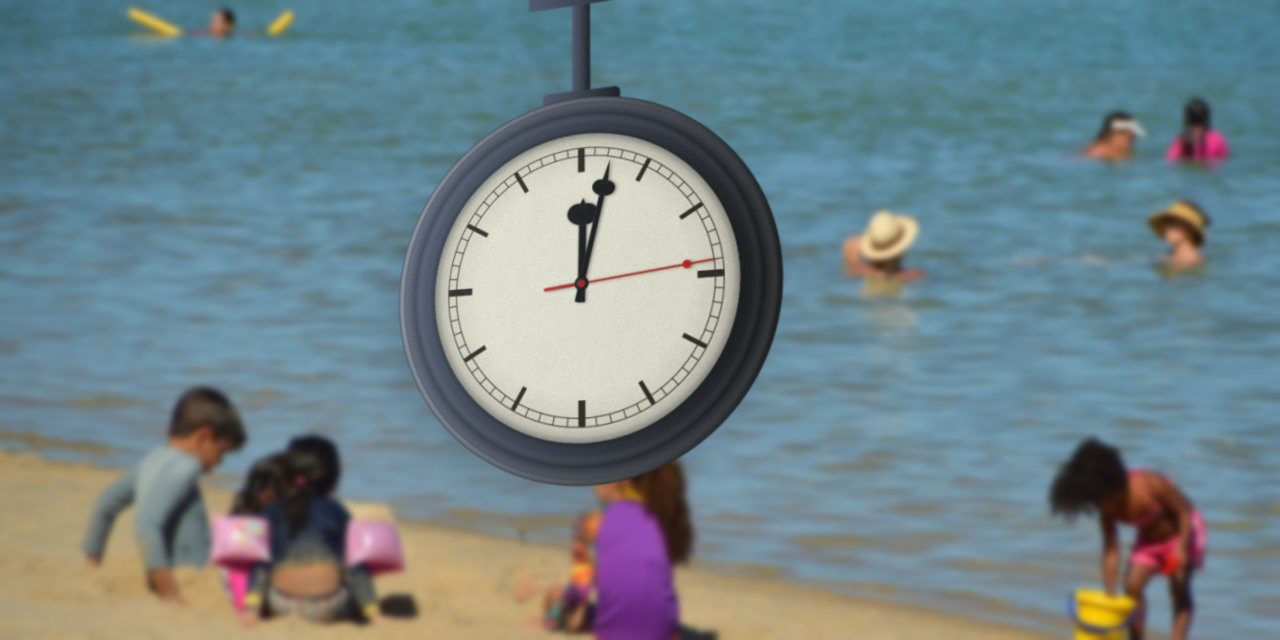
12:02:14
